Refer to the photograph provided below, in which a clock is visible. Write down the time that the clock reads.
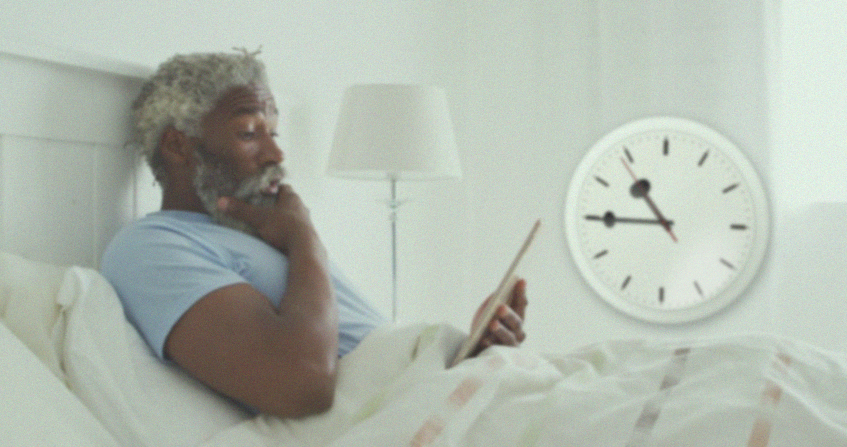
10:44:54
